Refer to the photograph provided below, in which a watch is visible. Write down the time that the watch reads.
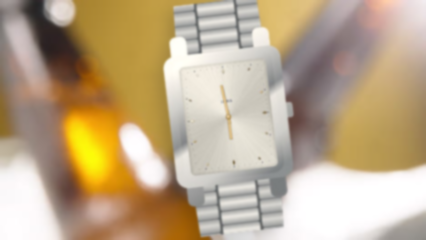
5:59
